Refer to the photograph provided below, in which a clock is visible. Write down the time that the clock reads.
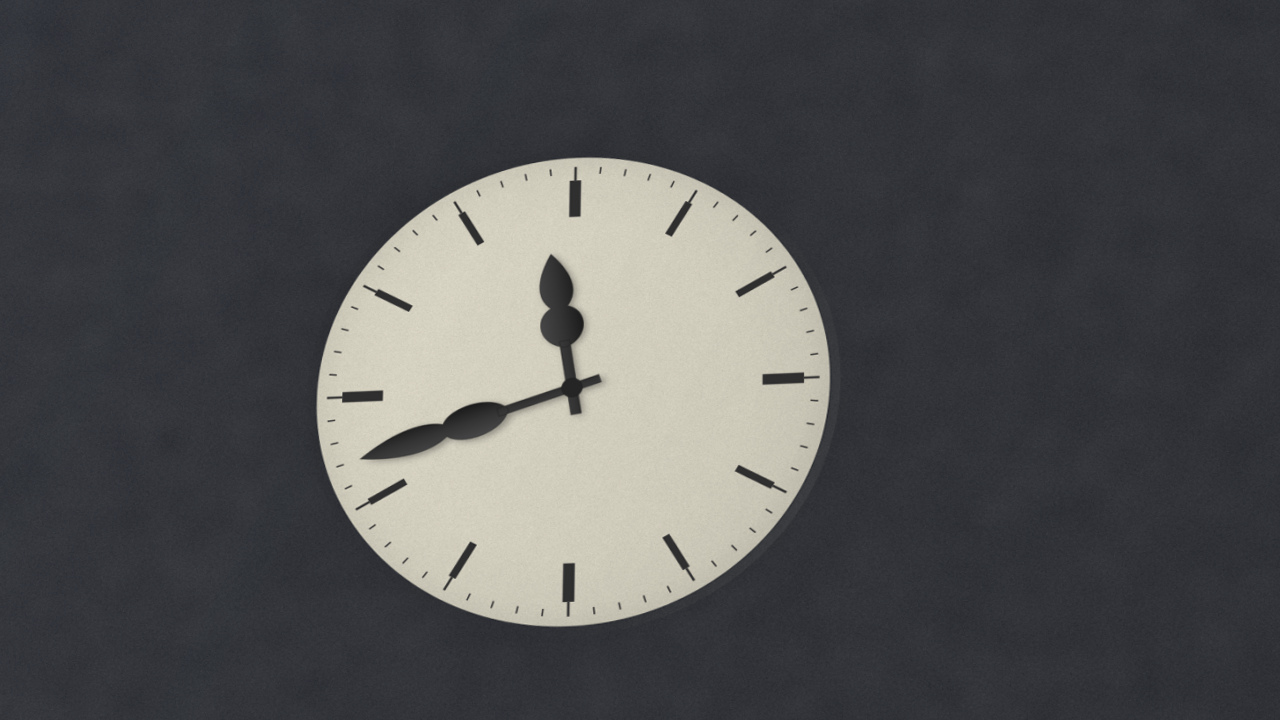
11:42
